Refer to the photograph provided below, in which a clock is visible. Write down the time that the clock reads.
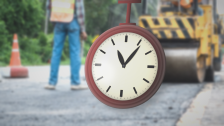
11:06
